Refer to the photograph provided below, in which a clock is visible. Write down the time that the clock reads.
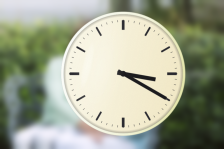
3:20
